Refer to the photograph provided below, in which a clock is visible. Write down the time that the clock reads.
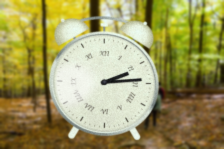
2:14
